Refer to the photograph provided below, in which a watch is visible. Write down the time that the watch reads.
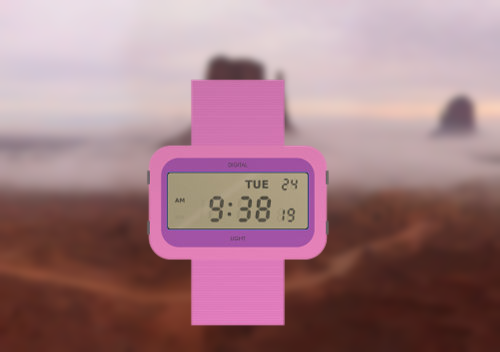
9:38:19
